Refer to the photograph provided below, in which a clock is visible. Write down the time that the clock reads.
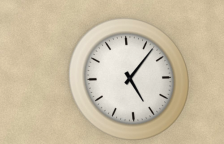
5:07
